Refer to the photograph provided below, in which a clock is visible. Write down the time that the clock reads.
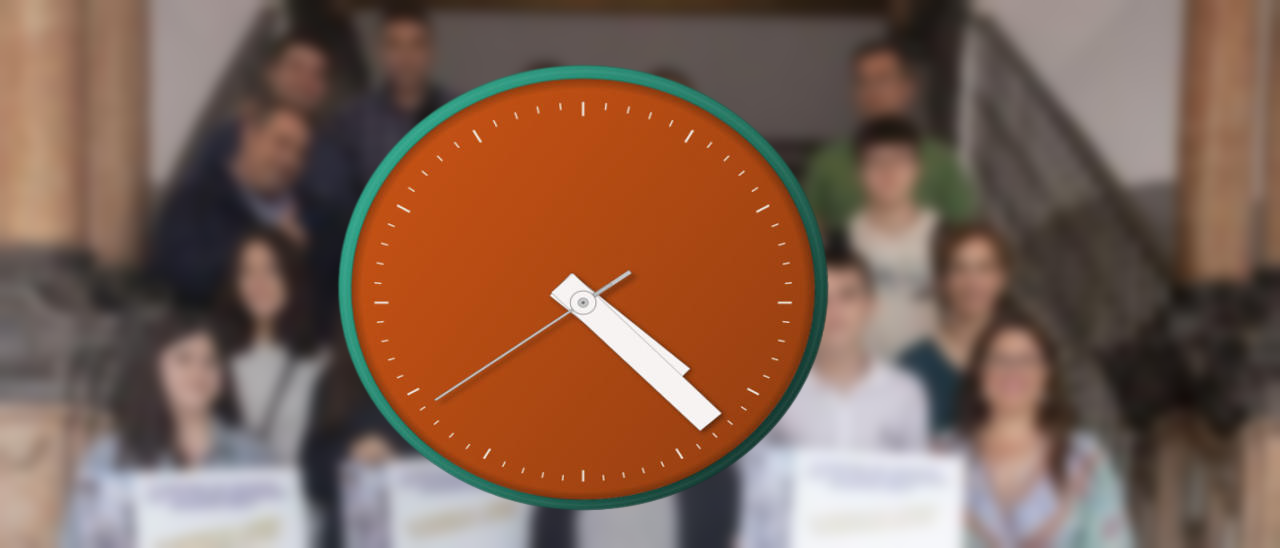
4:22:39
